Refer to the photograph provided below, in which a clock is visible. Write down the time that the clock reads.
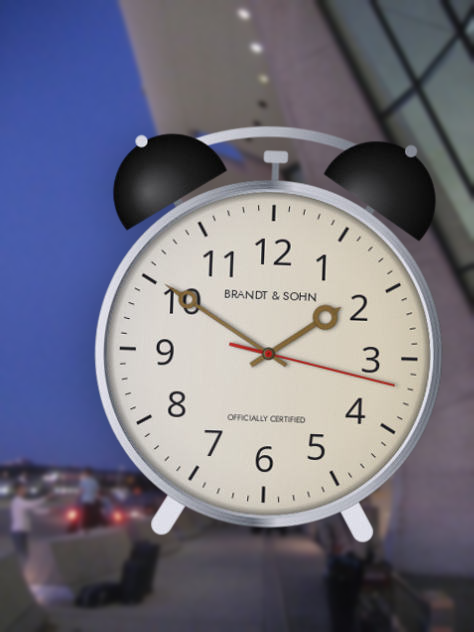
1:50:17
